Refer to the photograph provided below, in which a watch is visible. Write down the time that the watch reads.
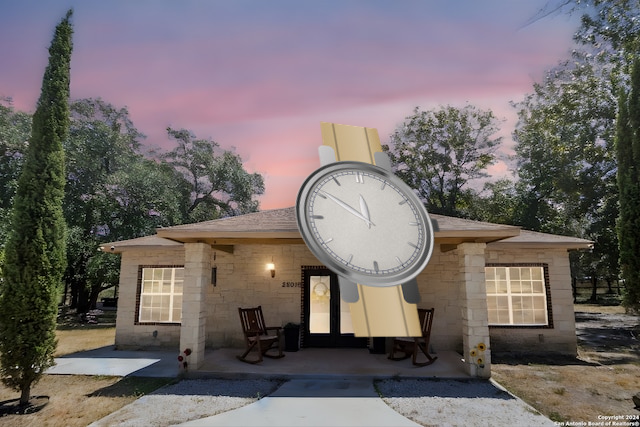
11:51
